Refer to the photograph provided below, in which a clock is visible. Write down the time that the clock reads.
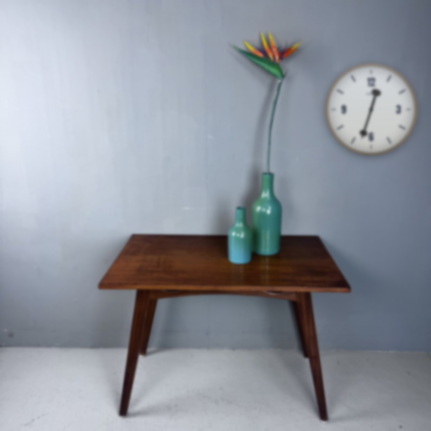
12:33
